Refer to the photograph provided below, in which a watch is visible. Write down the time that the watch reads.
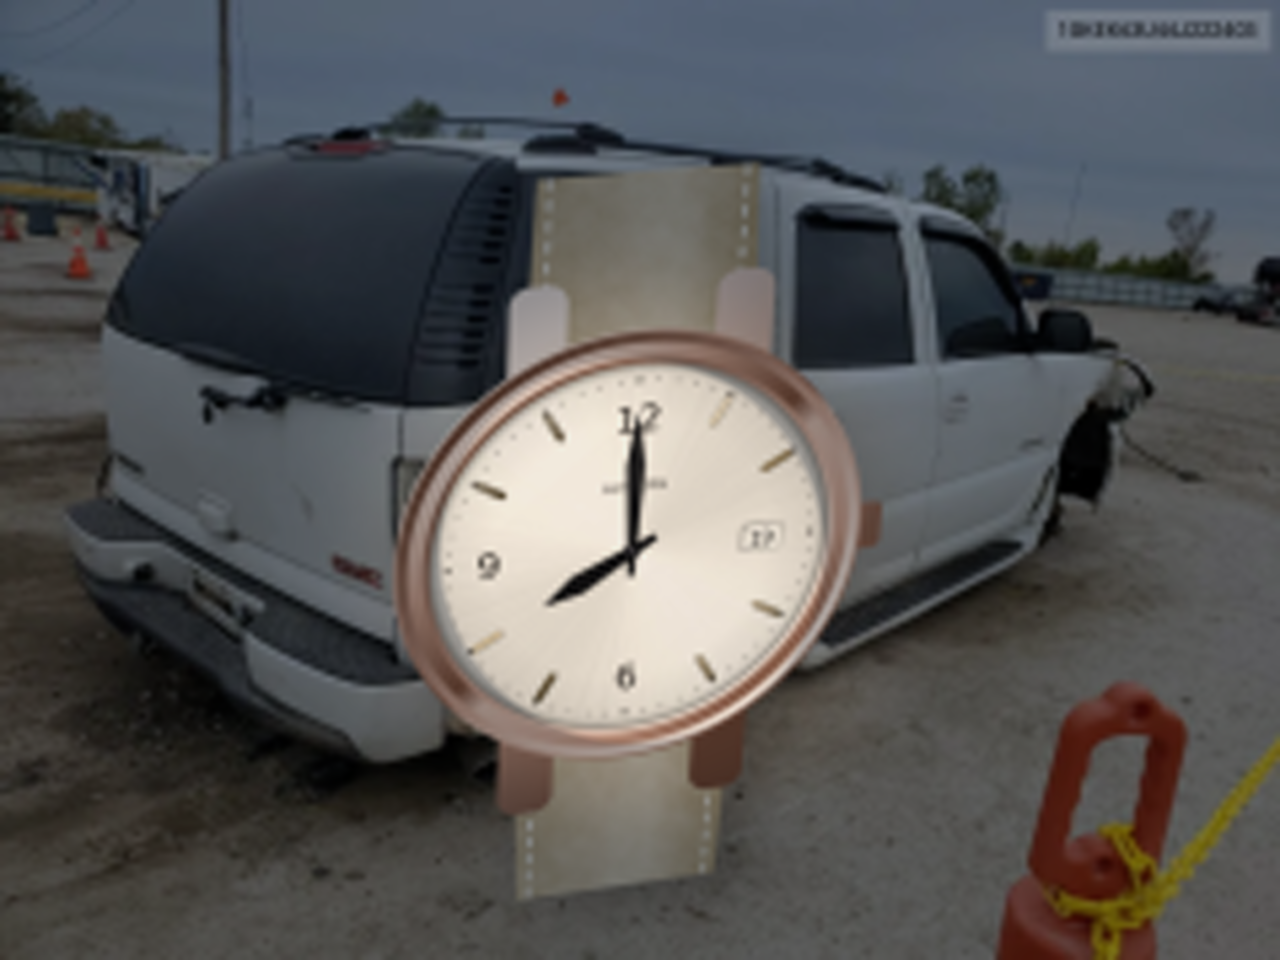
8:00
